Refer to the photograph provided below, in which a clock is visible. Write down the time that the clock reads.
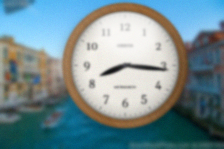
8:16
